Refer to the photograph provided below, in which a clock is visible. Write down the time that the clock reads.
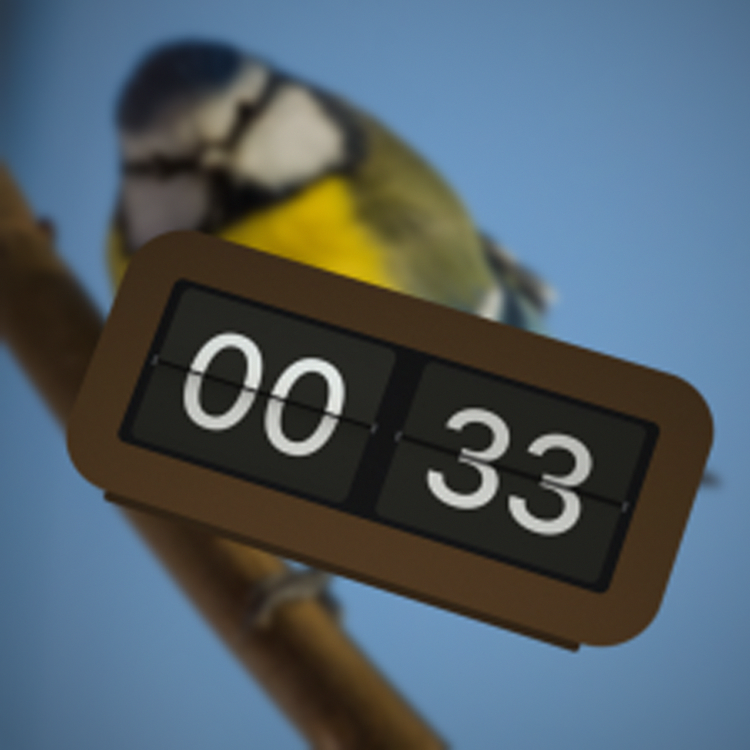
0:33
